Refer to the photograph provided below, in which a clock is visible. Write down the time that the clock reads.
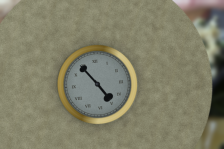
4:54
